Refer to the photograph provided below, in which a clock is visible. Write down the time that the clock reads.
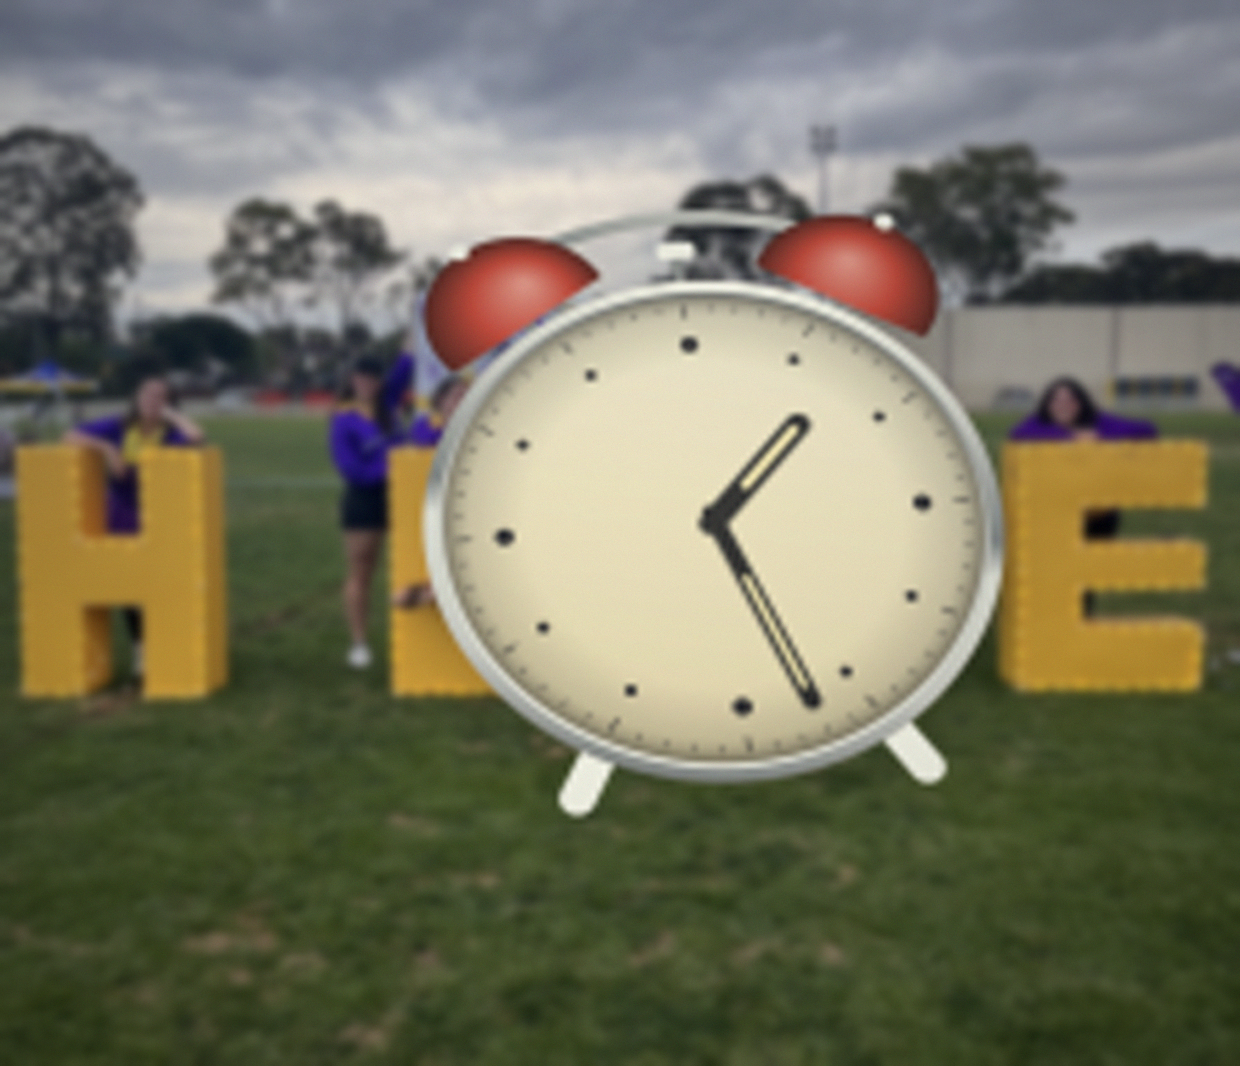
1:27
